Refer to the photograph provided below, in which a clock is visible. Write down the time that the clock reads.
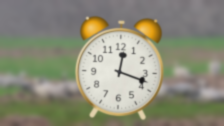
12:18
